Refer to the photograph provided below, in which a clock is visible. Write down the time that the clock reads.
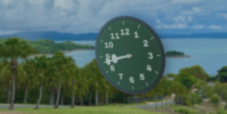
8:43
